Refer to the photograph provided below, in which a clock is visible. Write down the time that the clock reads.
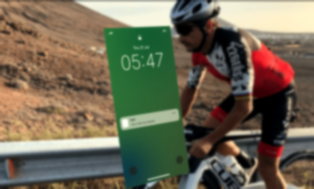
5:47
